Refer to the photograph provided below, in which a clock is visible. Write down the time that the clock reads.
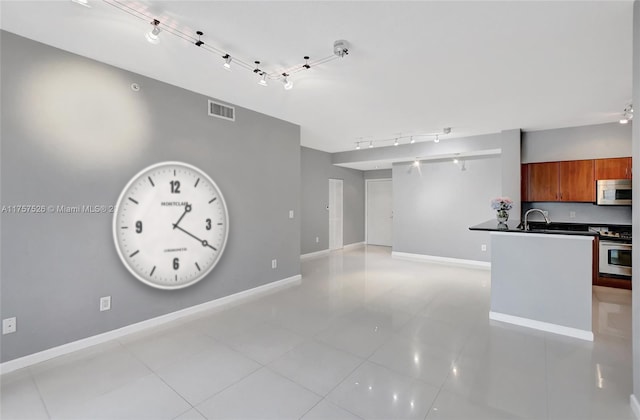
1:20
